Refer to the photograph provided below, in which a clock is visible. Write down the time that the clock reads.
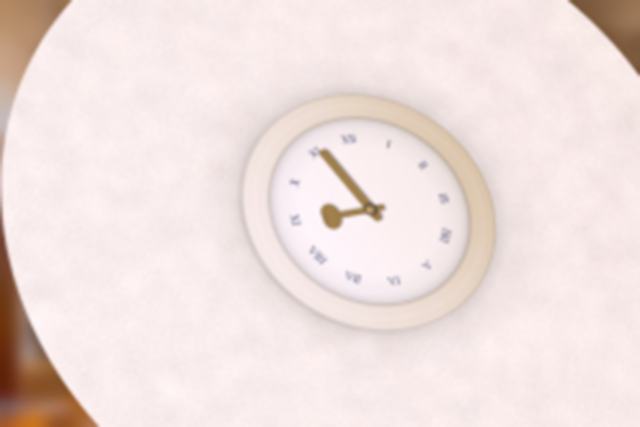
8:56
